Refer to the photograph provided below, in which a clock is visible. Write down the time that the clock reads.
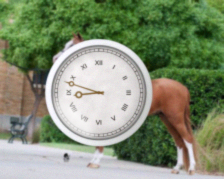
8:48
